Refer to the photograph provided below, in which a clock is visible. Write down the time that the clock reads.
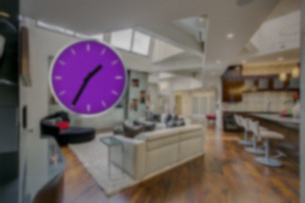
1:35
